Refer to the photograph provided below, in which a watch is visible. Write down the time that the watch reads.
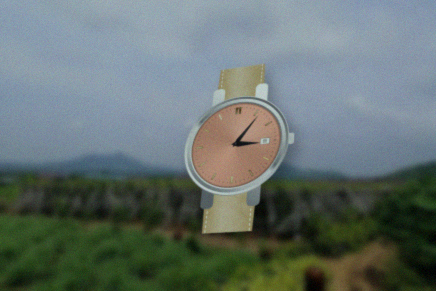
3:06
